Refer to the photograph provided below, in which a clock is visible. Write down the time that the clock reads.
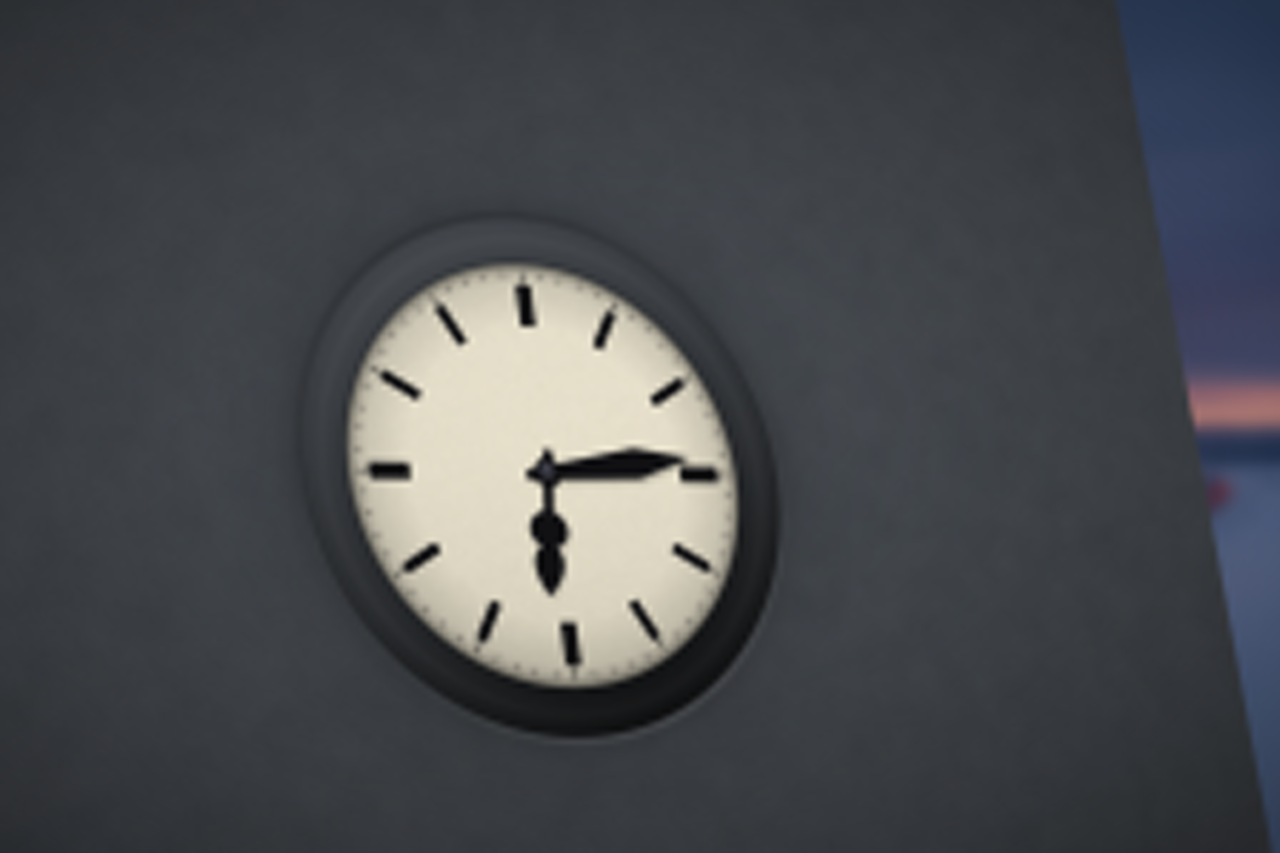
6:14
